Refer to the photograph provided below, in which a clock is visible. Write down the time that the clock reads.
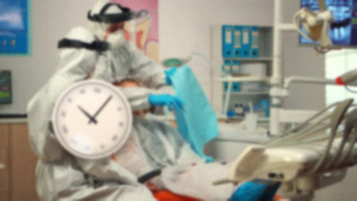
10:05
